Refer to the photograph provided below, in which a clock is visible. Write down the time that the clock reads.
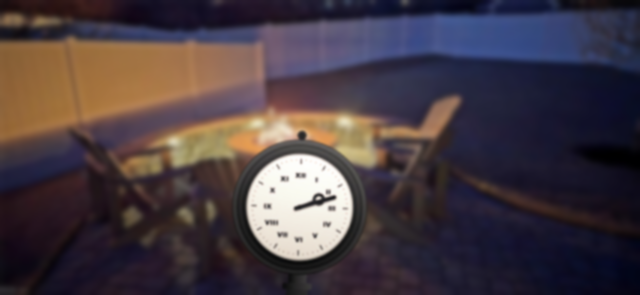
2:12
